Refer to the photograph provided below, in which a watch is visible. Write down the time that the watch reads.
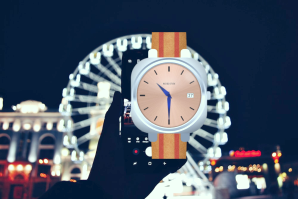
10:30
